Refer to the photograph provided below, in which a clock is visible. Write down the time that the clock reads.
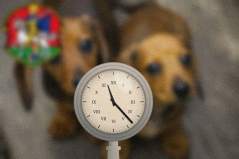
11:23
